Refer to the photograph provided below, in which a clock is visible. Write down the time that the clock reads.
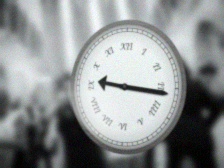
9:16
